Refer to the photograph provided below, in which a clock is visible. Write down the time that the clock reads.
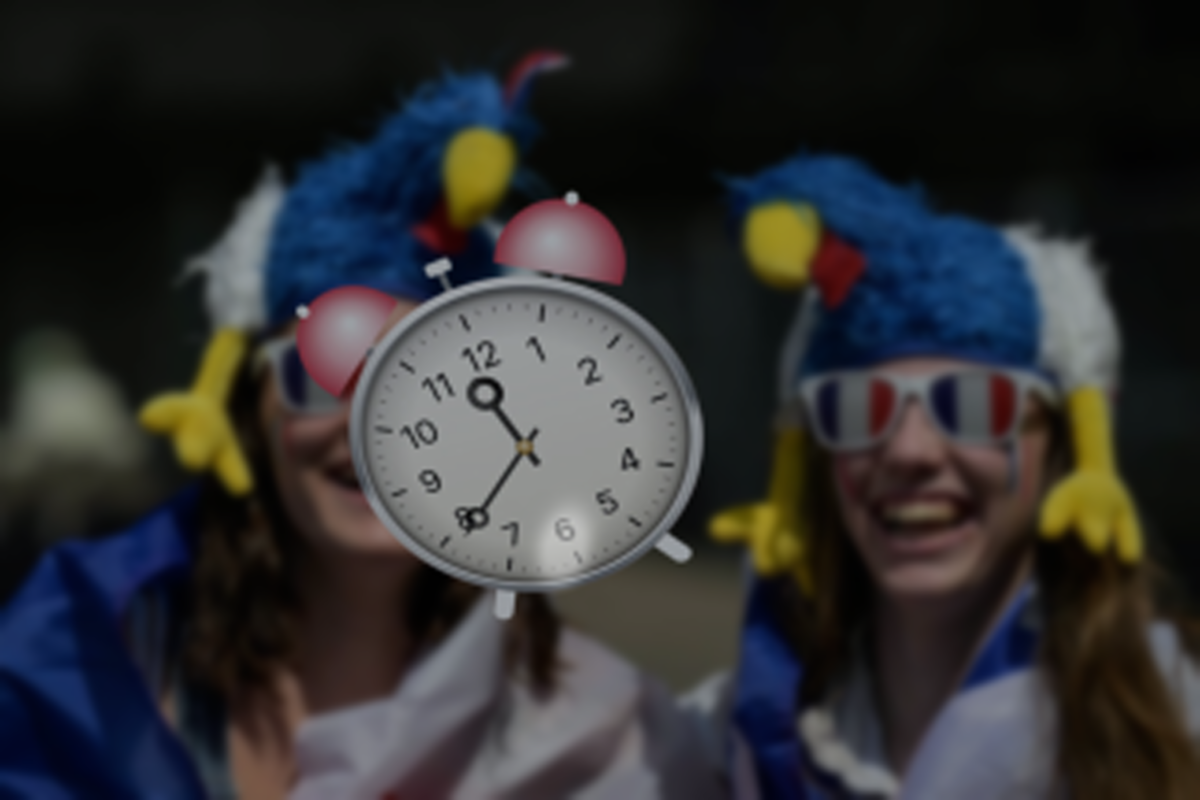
11:39
